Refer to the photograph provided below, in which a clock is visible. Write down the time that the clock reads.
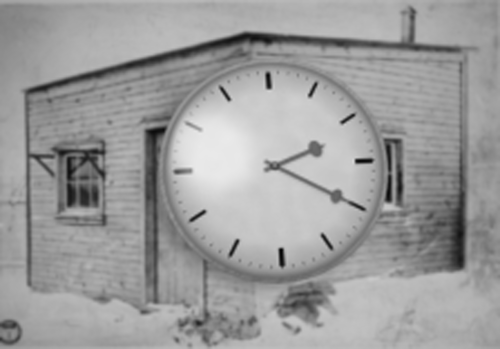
2:20
